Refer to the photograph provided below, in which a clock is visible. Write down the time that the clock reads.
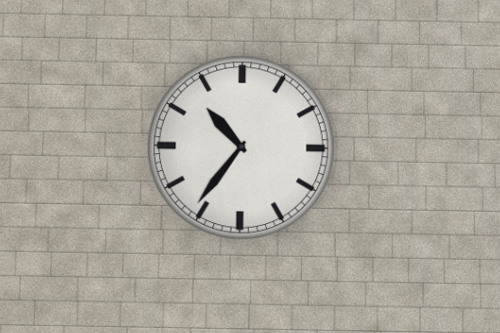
10:36
